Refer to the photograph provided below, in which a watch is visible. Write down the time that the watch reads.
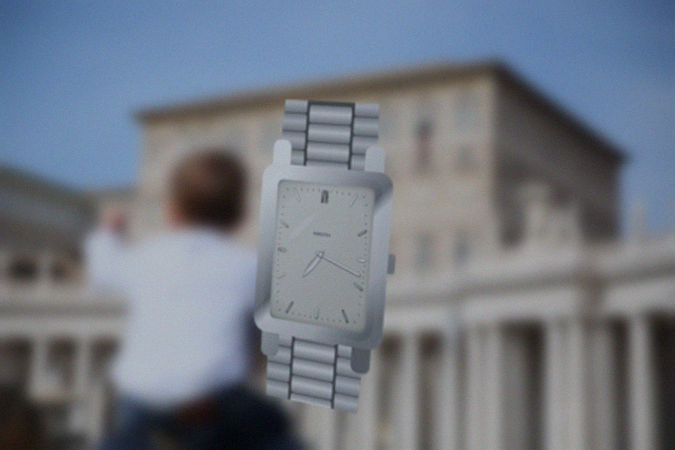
7:18
